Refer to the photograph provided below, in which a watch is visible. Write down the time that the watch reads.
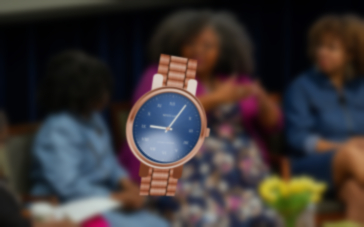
9:05
